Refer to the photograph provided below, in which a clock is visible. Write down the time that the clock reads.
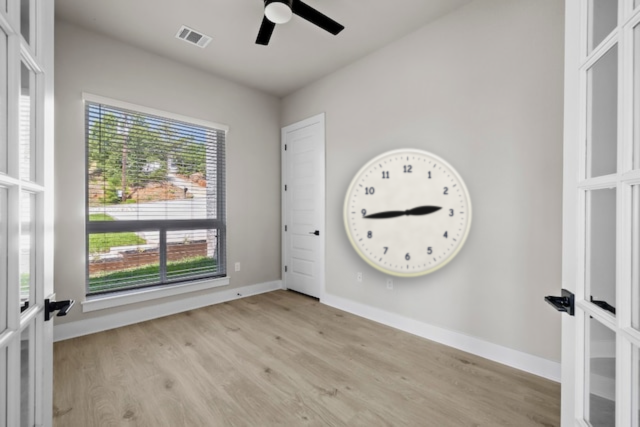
2:44
